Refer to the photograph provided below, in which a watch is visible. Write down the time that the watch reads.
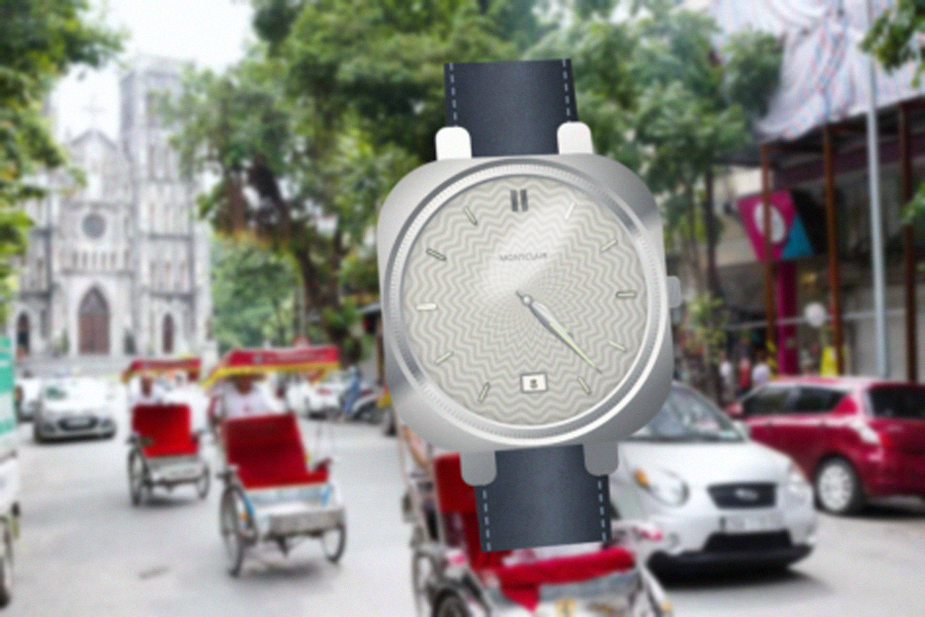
4:23
